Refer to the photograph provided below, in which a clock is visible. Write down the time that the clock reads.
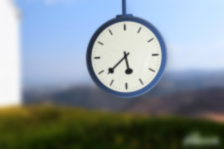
5:38
